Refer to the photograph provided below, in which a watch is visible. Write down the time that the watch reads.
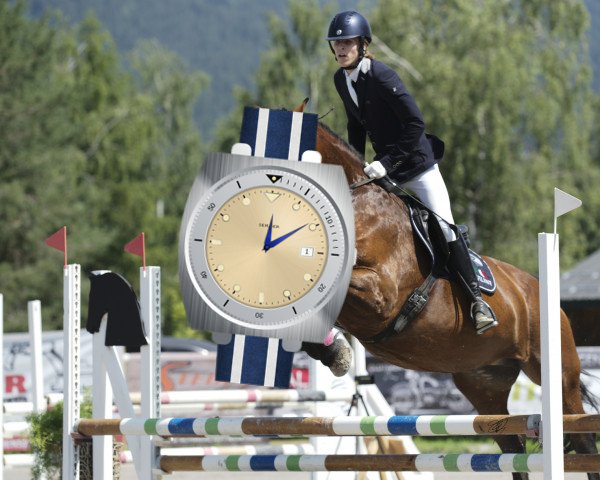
12:09
